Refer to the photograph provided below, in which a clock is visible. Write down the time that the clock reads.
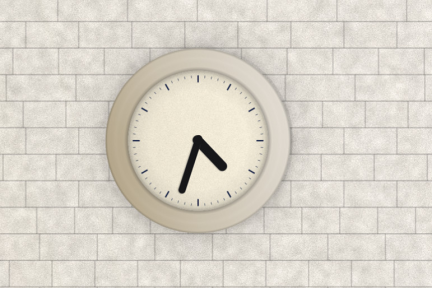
4:33
